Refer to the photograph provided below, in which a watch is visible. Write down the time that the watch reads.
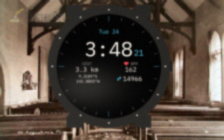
3:48
